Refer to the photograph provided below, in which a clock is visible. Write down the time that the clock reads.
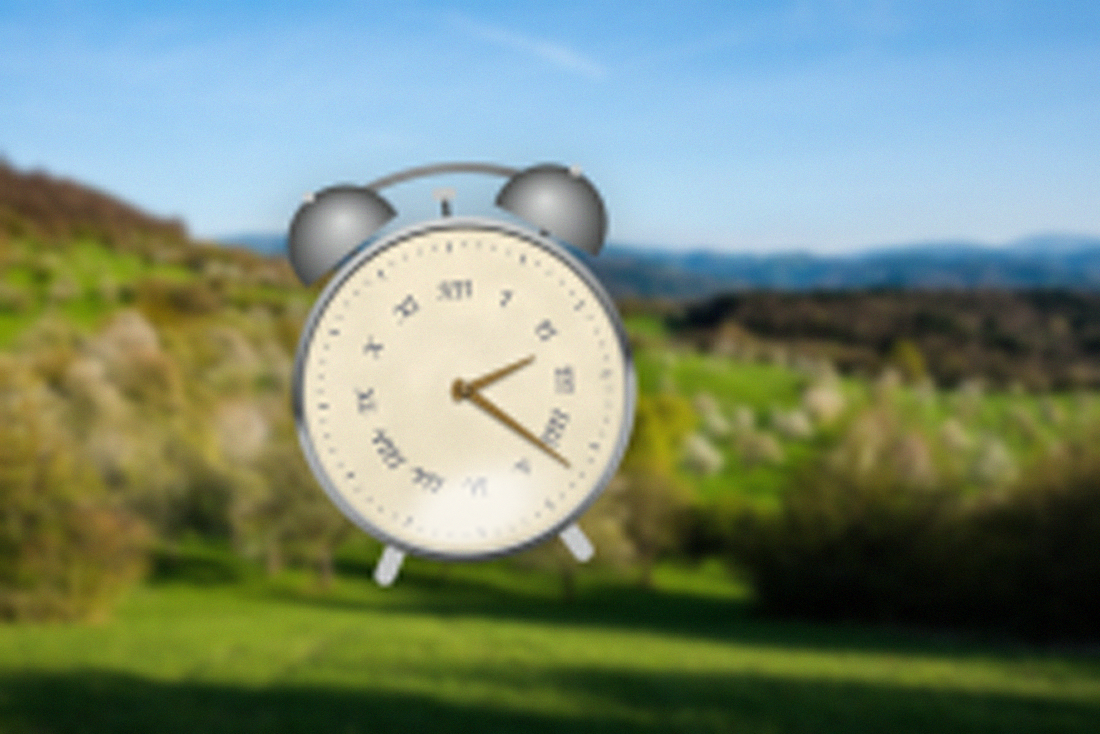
2:22
